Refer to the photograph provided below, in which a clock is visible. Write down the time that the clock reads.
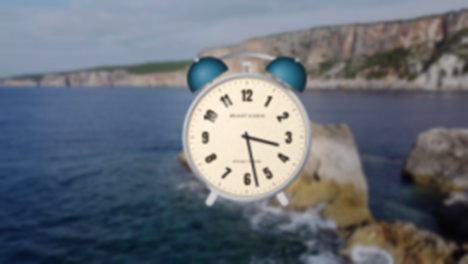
3:28
